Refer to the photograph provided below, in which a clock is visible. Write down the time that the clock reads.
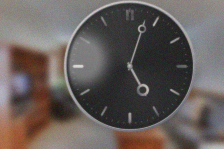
5:03
